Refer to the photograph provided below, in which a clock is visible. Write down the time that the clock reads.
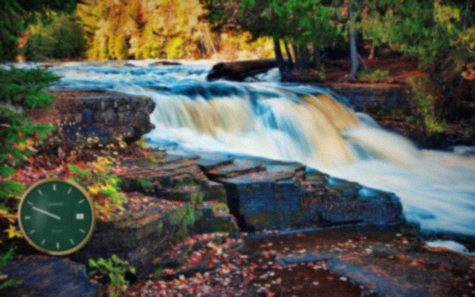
9:49
